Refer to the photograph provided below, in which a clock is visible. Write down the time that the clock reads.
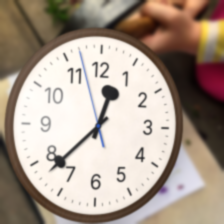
12:37:57
